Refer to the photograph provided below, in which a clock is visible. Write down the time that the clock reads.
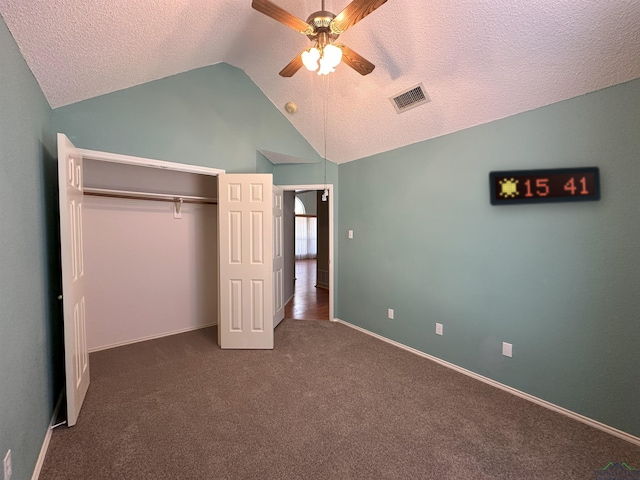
15:41
